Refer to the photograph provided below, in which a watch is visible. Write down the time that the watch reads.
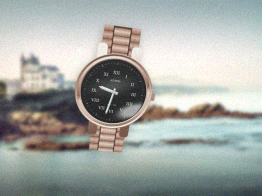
9:32
